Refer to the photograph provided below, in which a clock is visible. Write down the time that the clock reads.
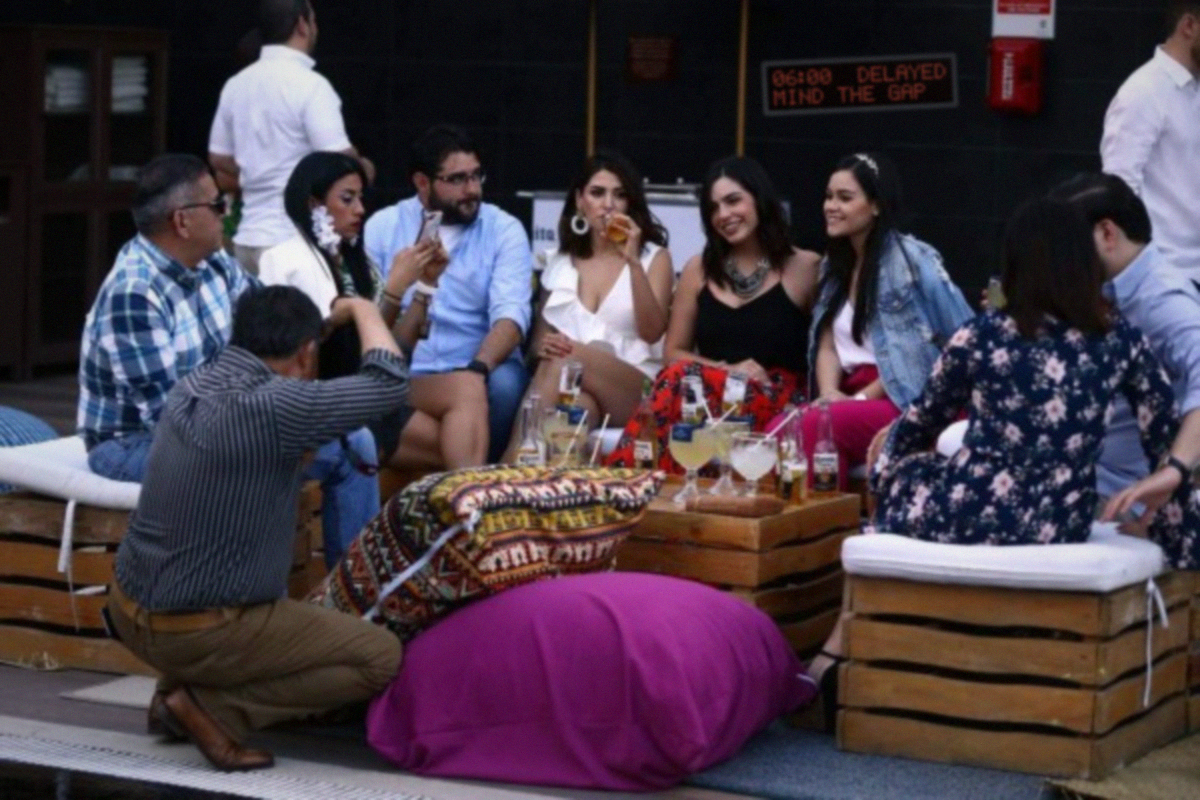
6:00
